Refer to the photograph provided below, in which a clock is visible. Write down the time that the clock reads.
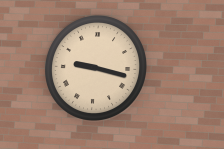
9:17
